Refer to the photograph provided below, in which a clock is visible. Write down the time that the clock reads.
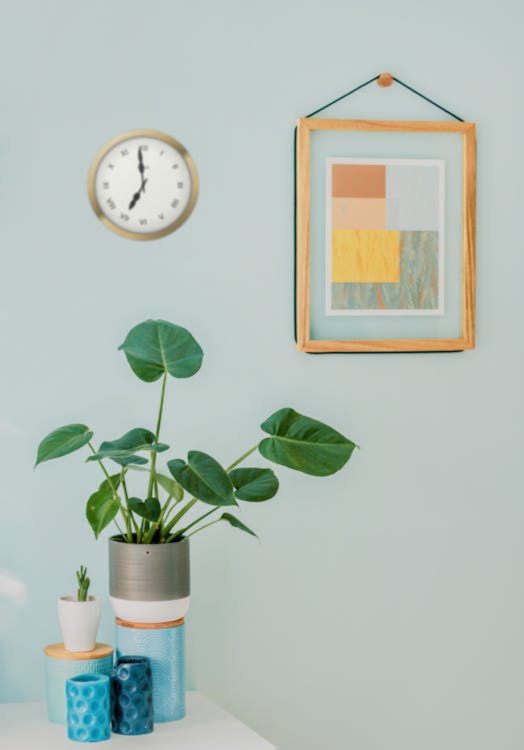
6:59
